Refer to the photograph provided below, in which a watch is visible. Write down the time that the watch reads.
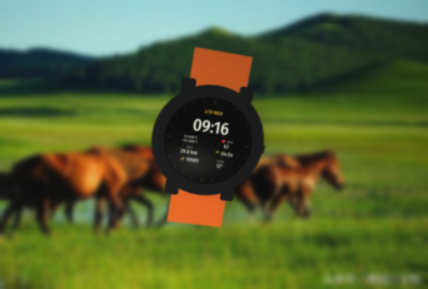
9:16
